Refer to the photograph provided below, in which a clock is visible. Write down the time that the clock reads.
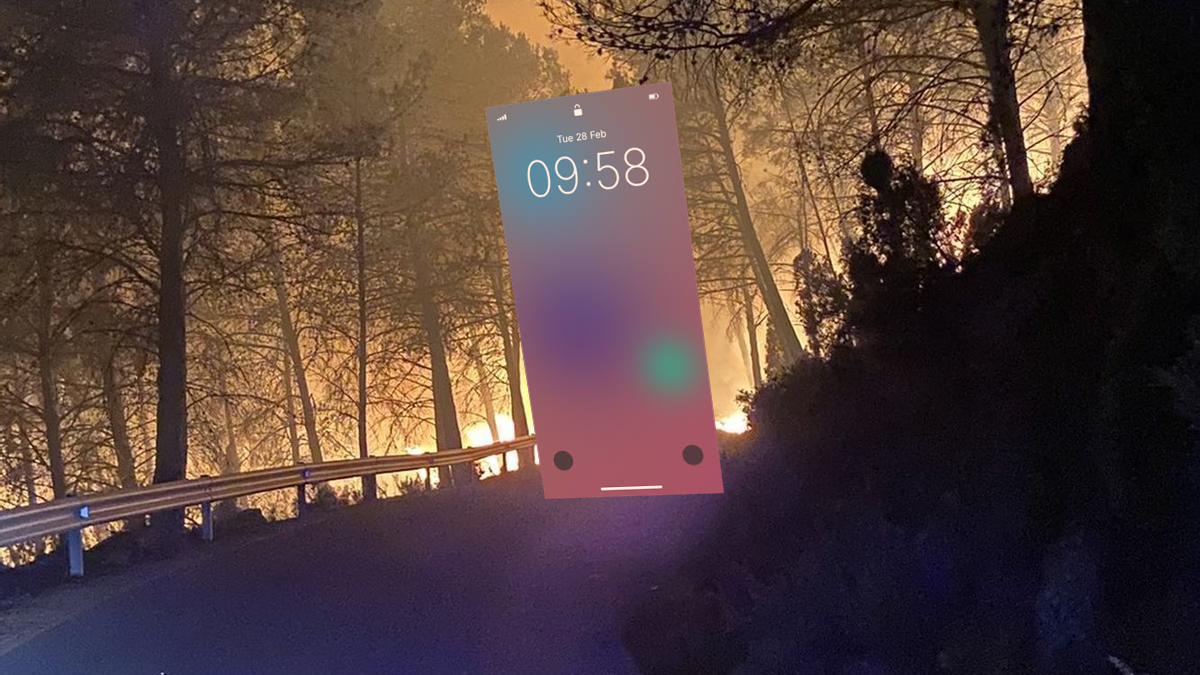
9:58
